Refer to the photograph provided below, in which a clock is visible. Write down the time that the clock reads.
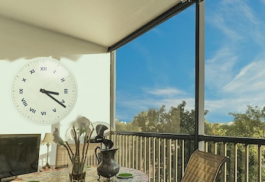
3:21
